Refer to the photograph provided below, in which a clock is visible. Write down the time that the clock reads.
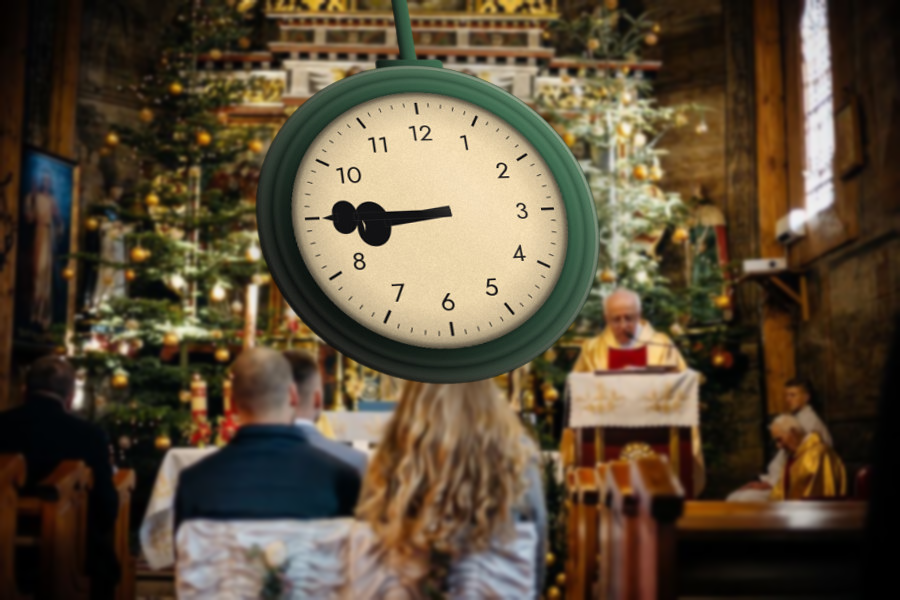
8:45
